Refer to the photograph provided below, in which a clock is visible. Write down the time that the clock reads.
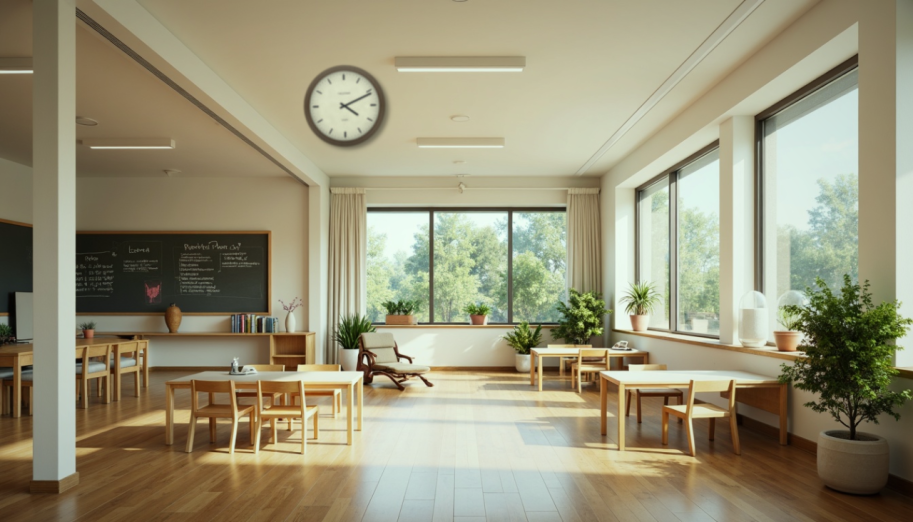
4:11
